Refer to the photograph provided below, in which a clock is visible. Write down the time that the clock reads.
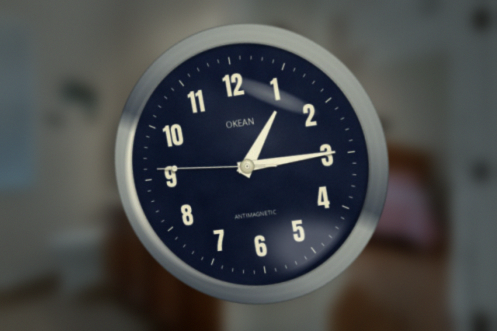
1:14:46
